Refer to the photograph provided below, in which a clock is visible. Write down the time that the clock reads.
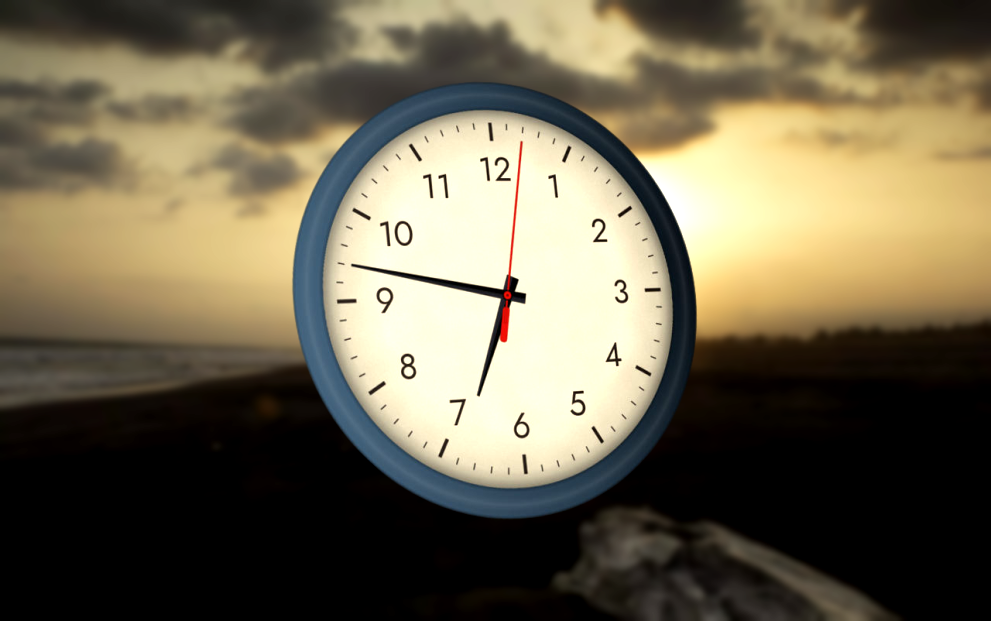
6:47:02
